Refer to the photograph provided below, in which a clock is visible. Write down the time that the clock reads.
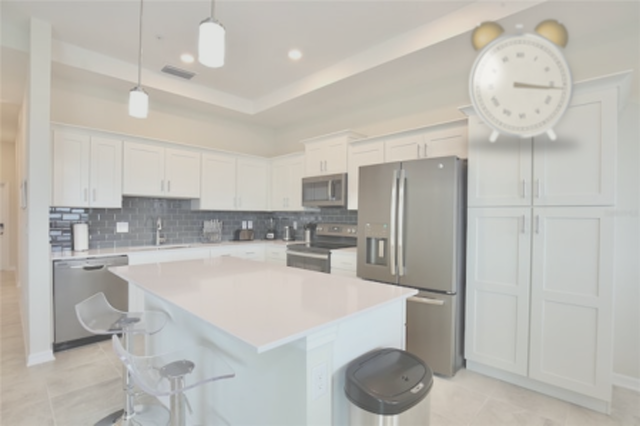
3:16
